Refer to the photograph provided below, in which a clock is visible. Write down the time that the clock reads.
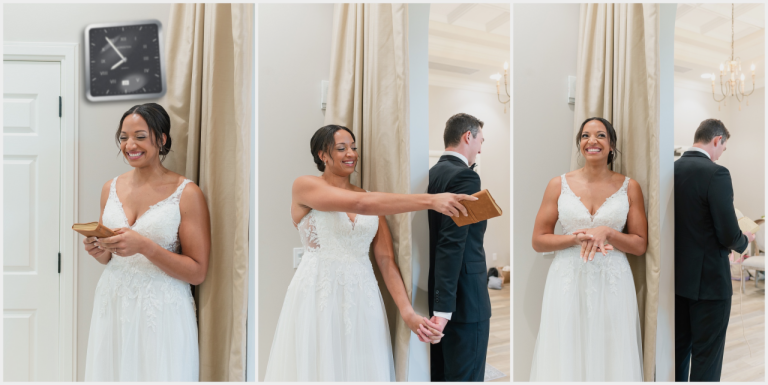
7:54
